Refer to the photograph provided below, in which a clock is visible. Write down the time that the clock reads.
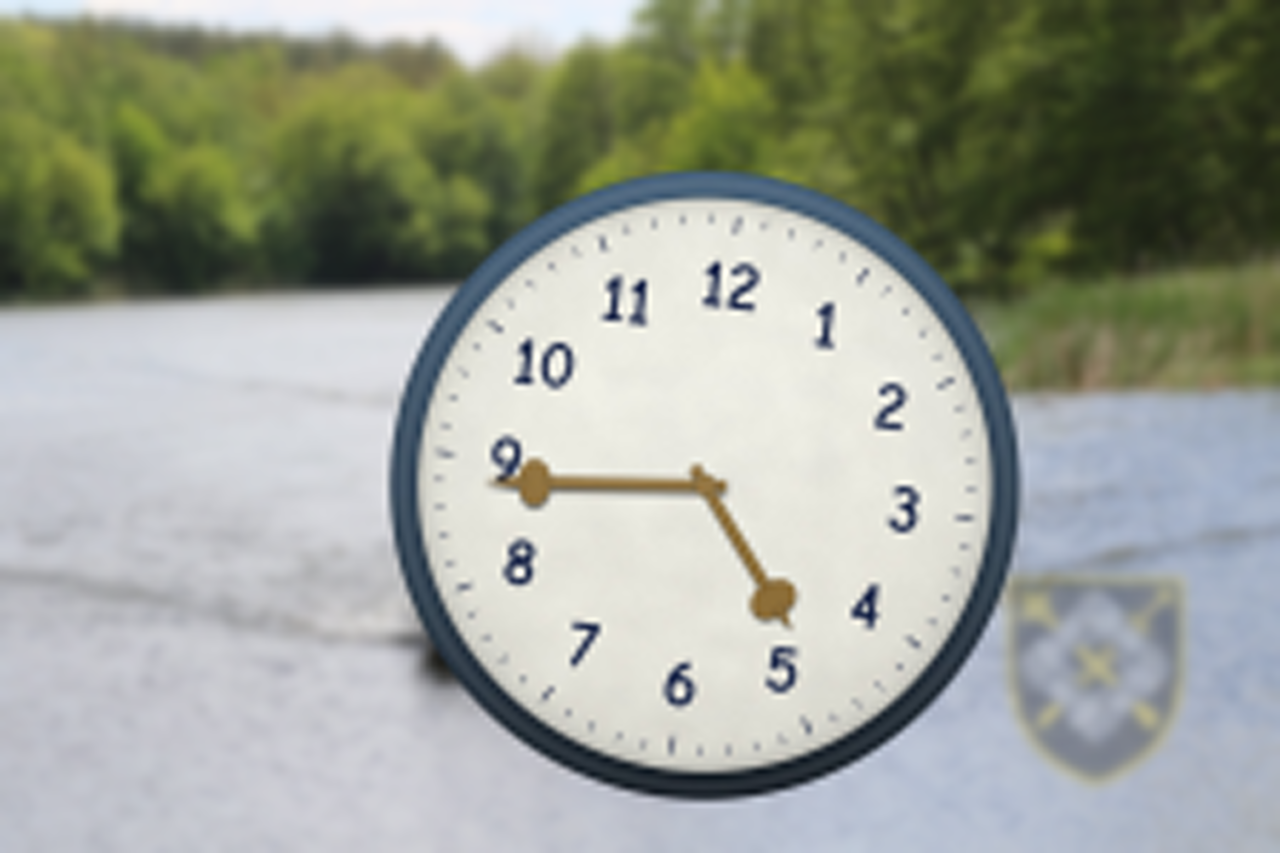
4:44
